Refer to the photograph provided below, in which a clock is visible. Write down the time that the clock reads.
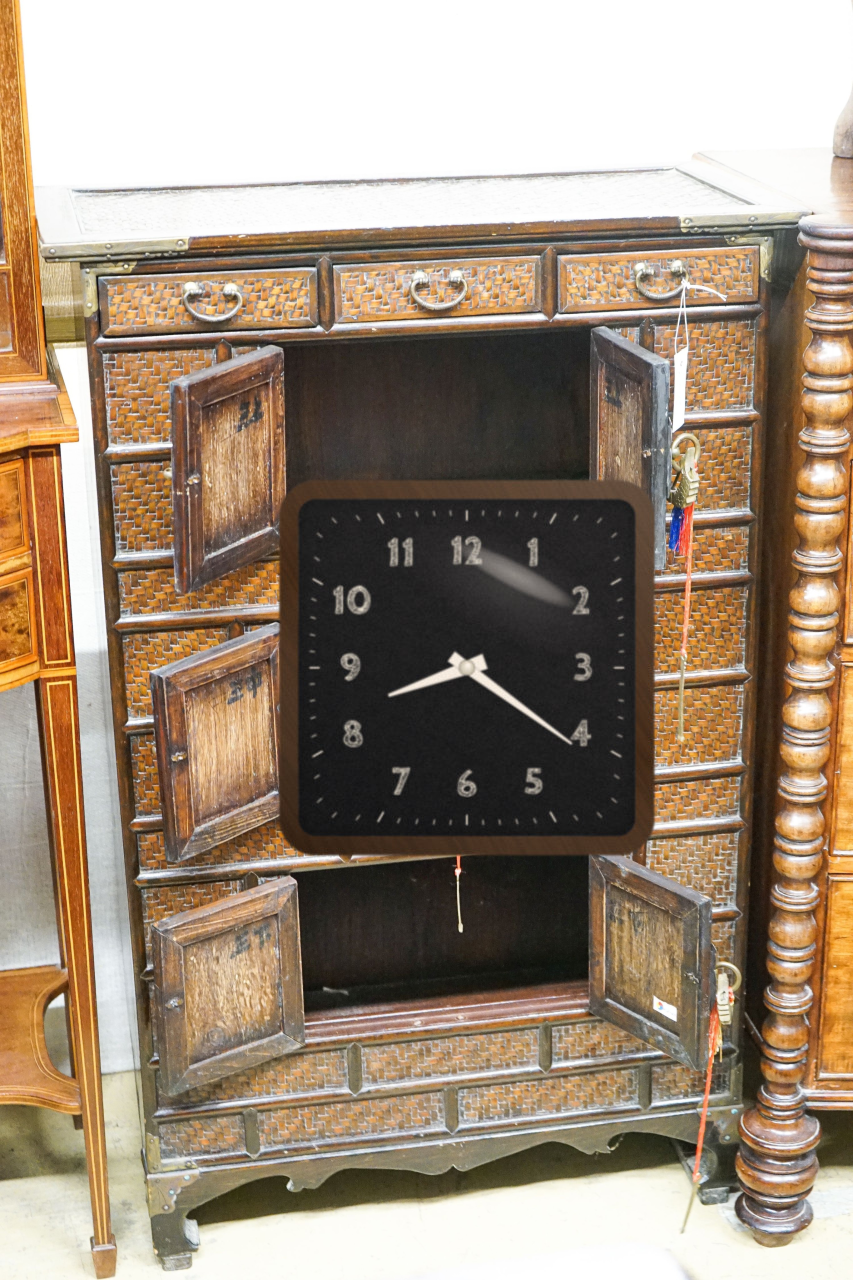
8:21
